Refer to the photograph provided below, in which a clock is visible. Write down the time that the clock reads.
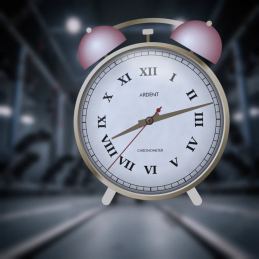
8:12:37
